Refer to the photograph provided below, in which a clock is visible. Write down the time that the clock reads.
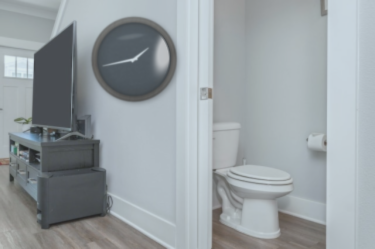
1:43
